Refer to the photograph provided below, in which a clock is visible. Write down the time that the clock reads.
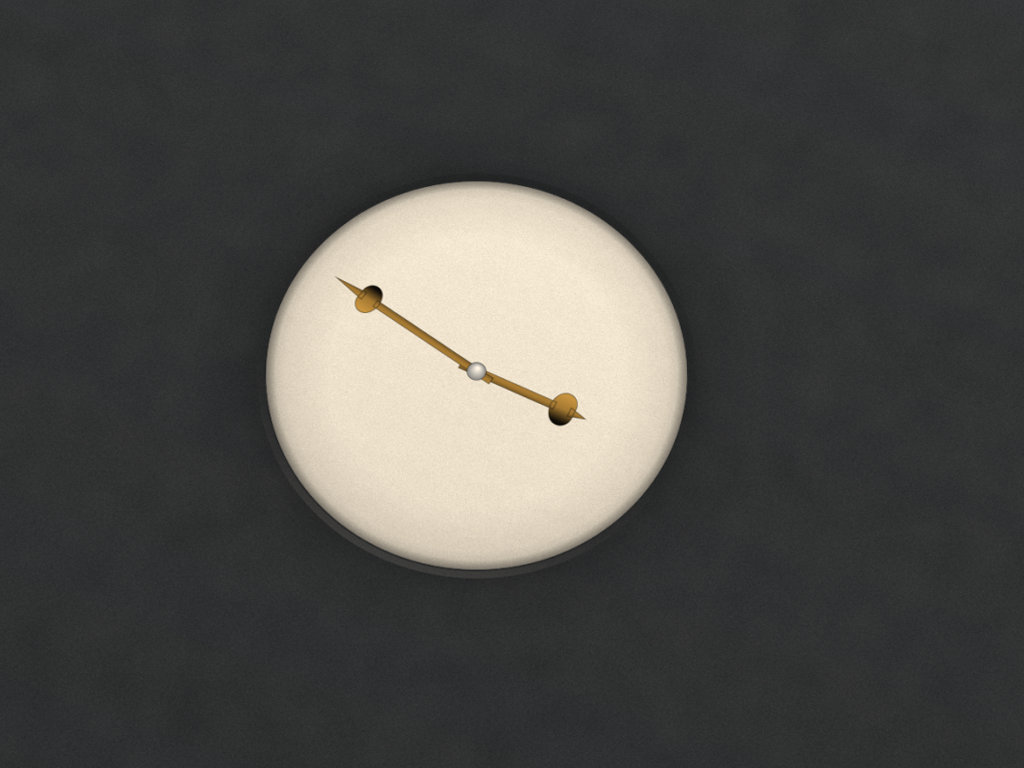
3:51
